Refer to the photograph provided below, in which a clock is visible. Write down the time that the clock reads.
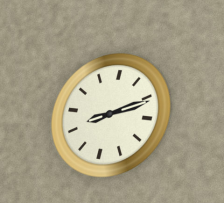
8:11
